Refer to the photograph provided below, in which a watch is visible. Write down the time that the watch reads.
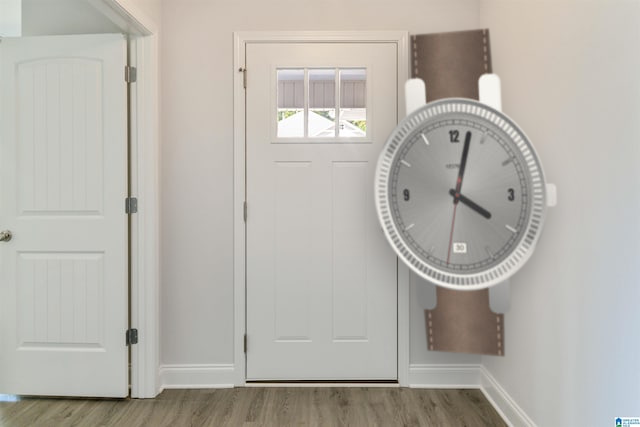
4:02:32
